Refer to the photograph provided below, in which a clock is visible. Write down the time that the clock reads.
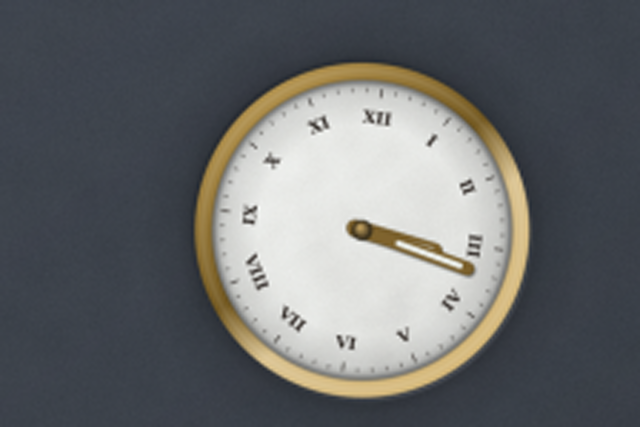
3:17
